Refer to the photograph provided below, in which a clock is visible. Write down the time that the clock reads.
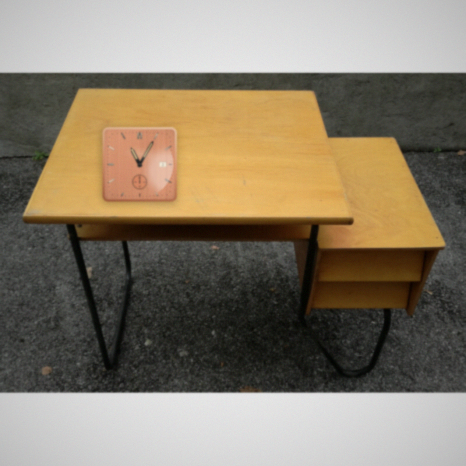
11:05
